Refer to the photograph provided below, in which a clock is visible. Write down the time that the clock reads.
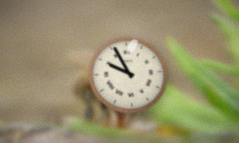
9:56
